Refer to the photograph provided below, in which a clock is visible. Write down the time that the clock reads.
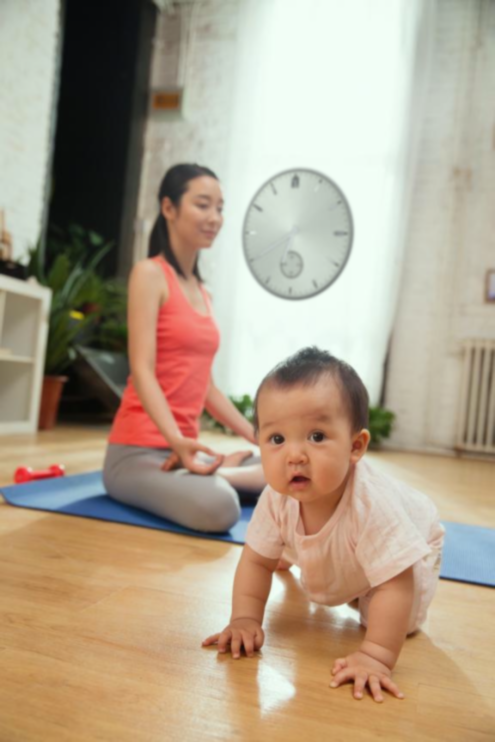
6:40
